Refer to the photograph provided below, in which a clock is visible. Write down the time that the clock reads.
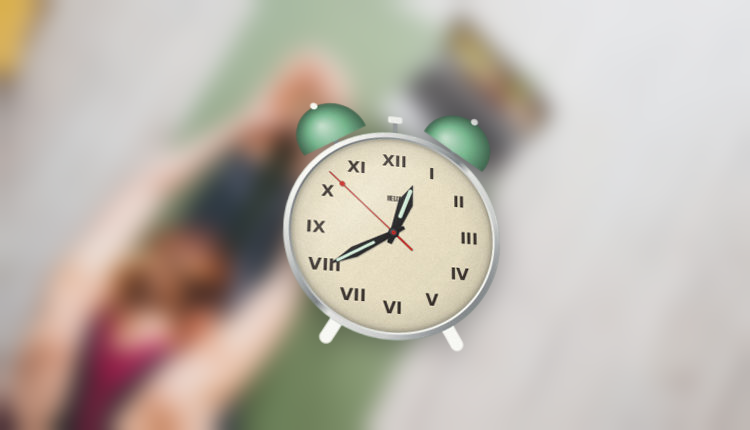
12:39:52
